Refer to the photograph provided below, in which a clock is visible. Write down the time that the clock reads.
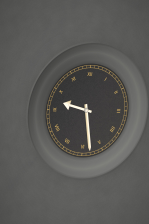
9:28
